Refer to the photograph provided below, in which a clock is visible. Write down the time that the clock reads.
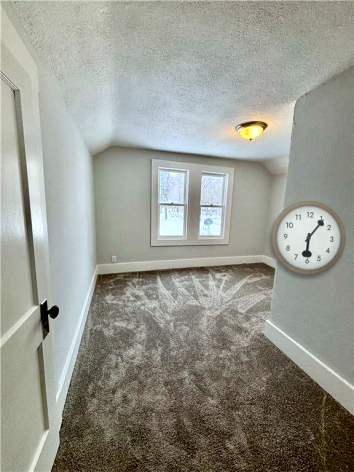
6:06
